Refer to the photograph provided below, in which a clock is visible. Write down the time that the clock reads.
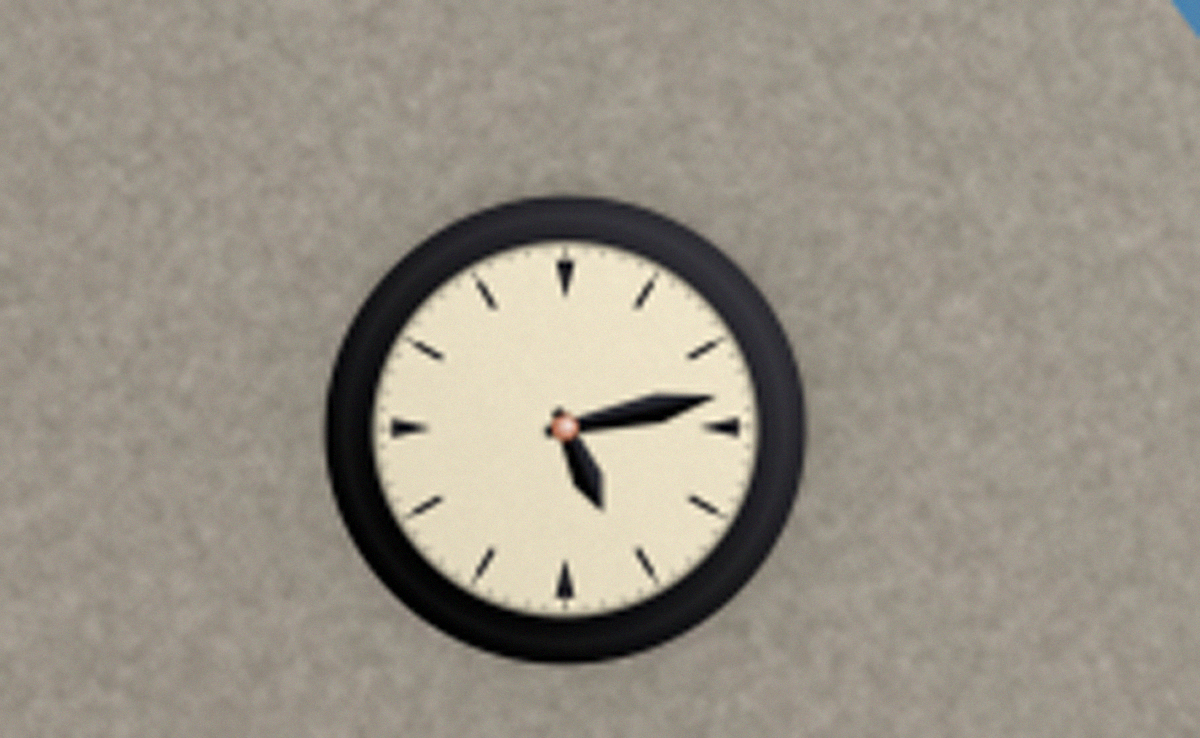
5:13
